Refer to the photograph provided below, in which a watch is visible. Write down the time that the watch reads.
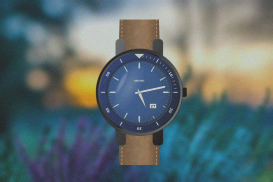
5:13
